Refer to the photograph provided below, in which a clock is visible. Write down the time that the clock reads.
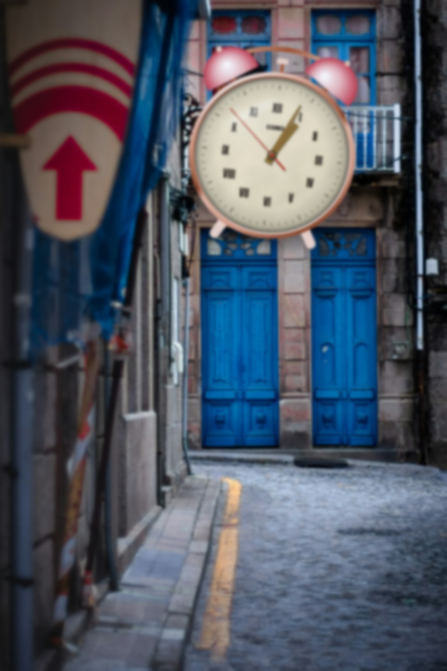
1:03:52
